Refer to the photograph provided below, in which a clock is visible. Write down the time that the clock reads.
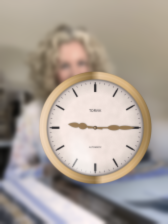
9:15
